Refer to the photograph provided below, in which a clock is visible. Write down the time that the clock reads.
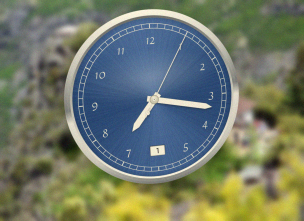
7:17:05
